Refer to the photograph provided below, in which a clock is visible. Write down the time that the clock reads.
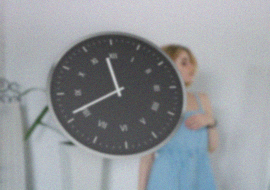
11:41
